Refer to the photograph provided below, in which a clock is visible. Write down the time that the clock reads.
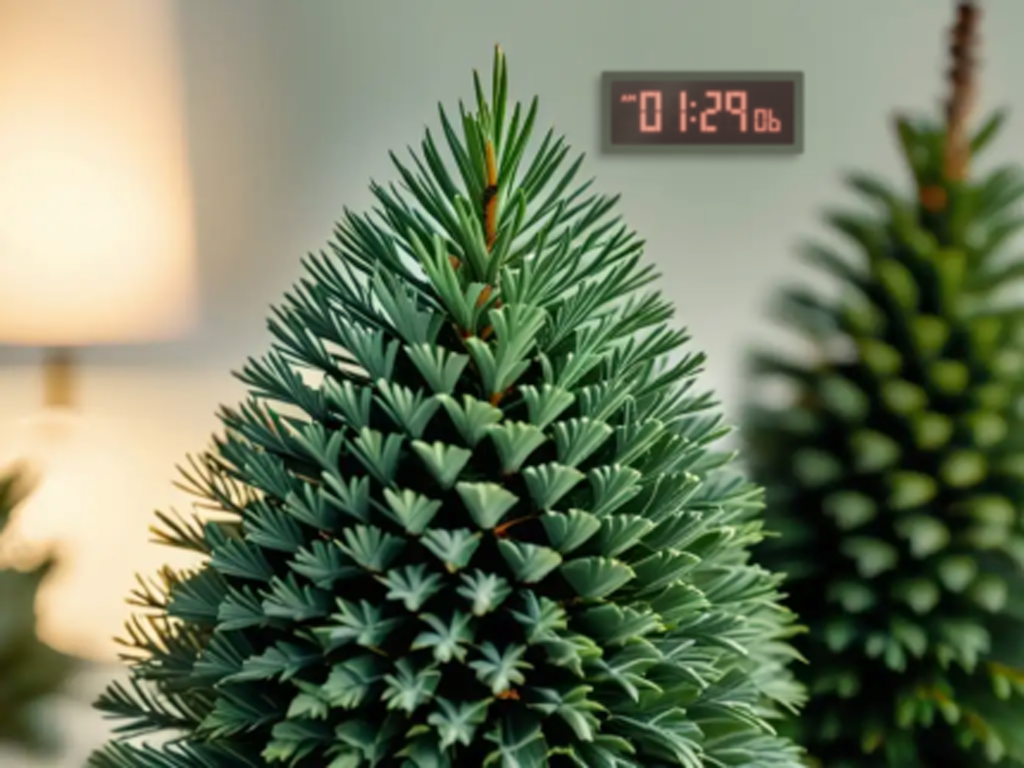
1:29:06
